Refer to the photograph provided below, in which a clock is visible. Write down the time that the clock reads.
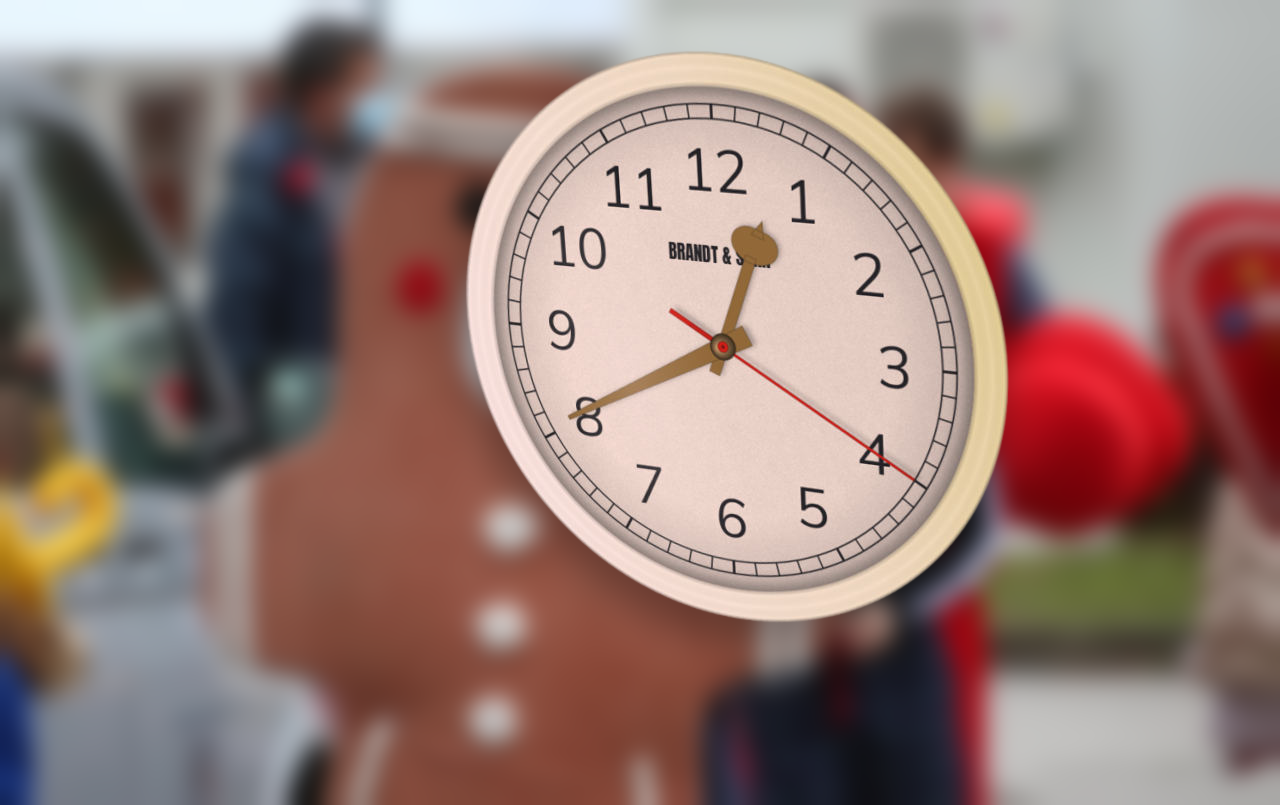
12:40:20
